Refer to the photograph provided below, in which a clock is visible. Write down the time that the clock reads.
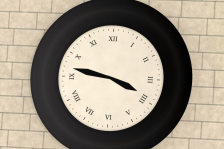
3:47
